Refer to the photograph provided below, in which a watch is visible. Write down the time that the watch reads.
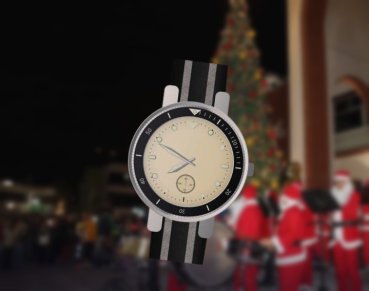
7:49
